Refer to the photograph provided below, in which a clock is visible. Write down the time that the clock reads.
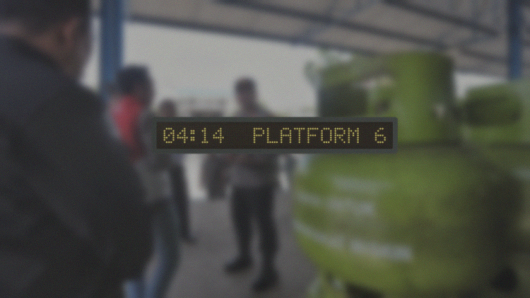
4:14
